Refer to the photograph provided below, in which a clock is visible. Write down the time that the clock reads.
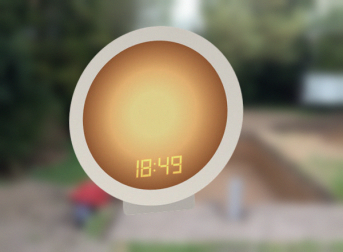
18:49
